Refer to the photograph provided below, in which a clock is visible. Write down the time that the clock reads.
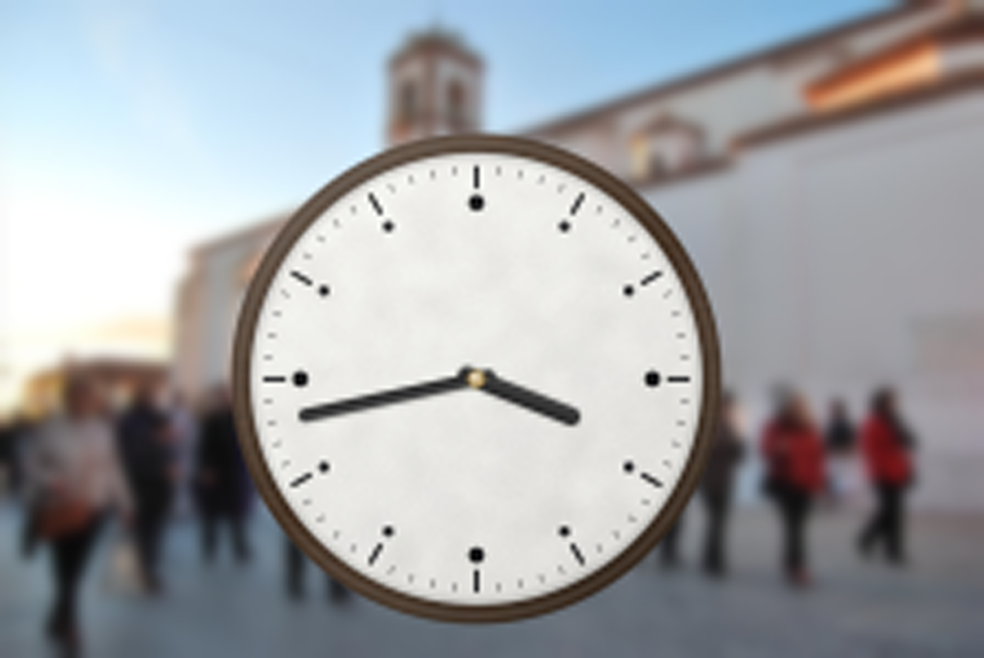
3:43
